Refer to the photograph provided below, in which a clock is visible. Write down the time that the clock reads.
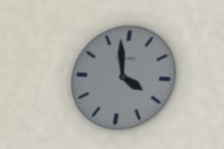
3:58
